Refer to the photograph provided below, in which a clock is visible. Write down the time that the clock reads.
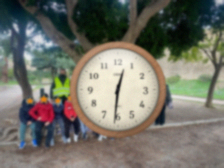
12:31
